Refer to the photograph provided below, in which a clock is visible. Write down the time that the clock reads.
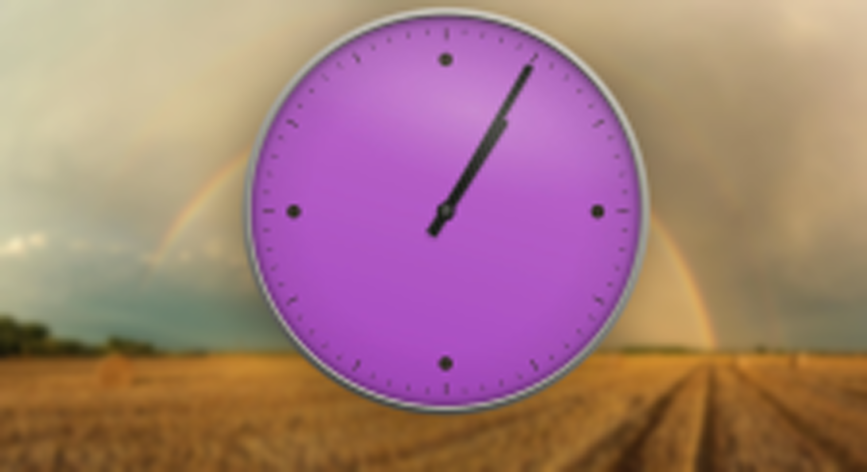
1:05
